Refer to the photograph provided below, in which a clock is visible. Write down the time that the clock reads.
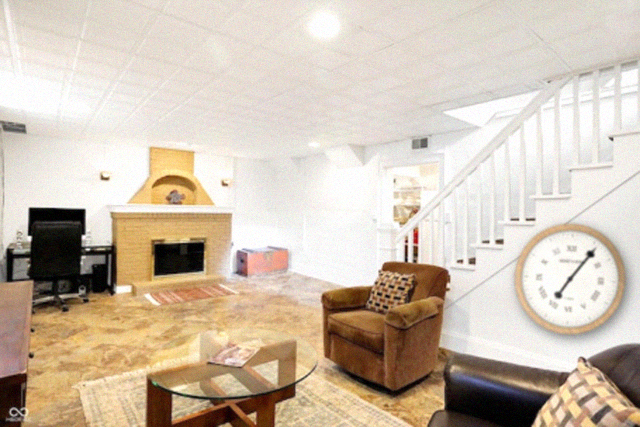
7:06
